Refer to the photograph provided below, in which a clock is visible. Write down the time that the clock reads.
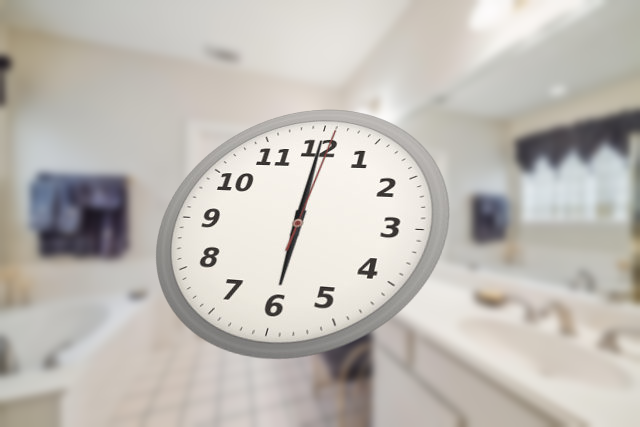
6:00:01
